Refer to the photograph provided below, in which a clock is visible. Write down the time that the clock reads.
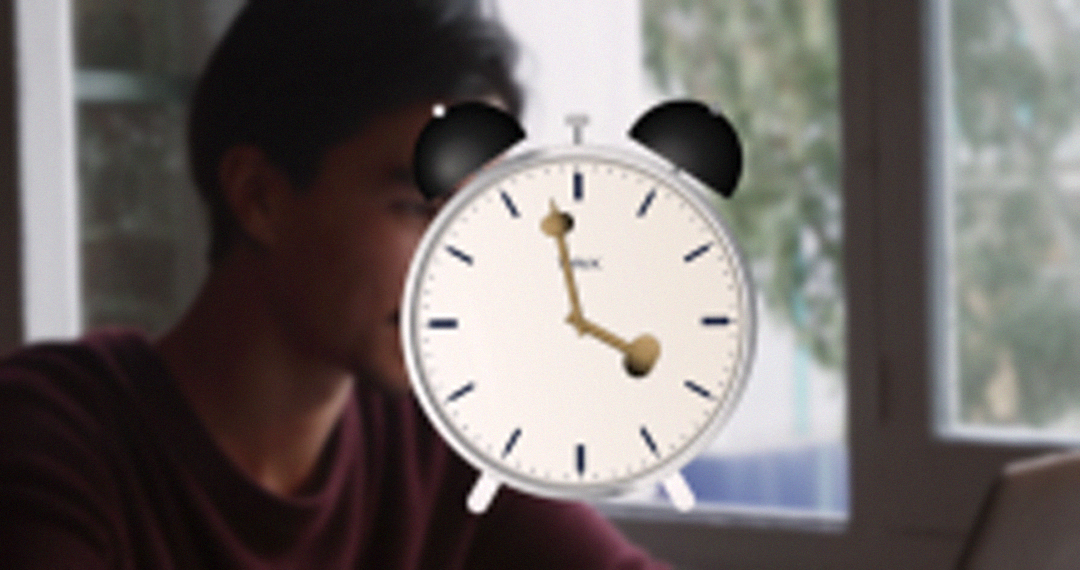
3:58
